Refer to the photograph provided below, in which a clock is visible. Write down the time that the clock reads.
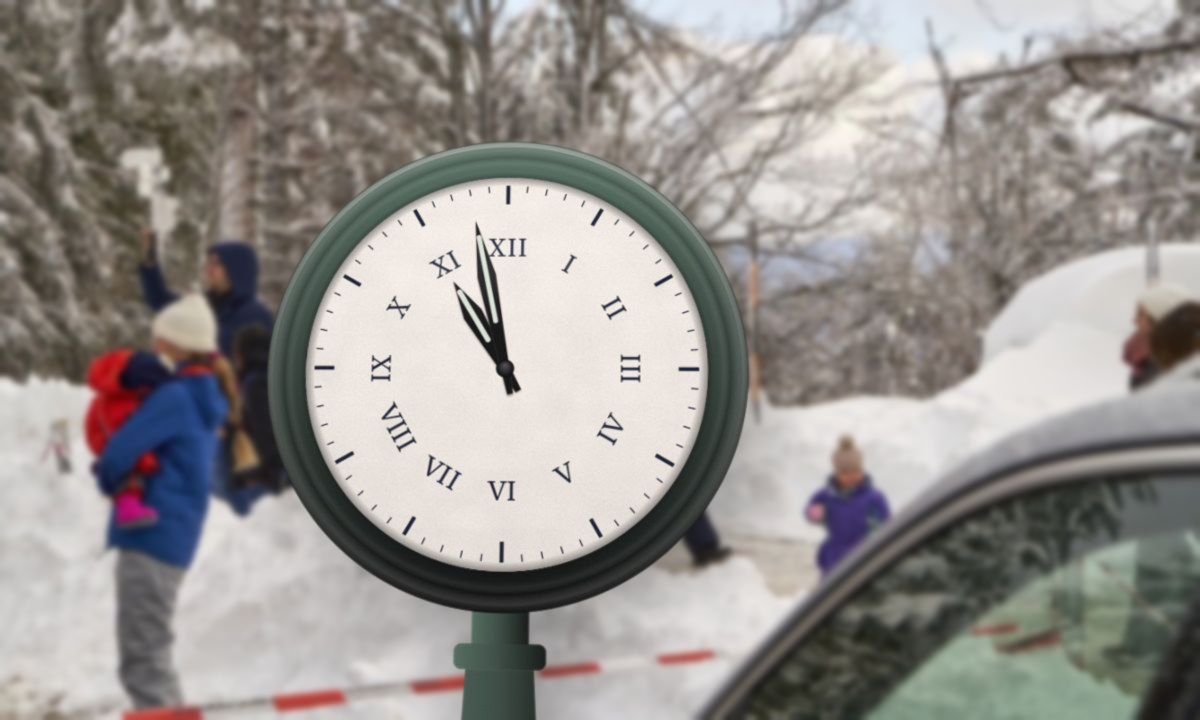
10:58
